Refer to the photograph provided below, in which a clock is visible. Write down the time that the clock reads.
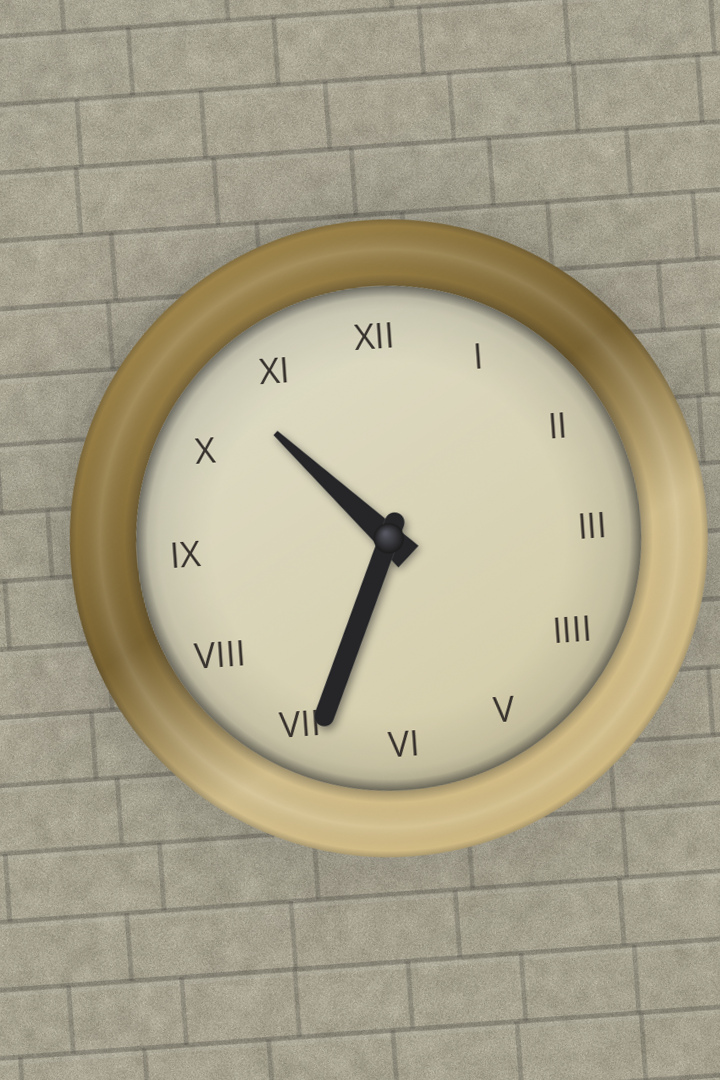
10:34
